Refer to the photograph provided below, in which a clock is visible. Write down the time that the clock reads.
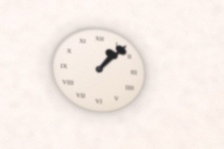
1:07
